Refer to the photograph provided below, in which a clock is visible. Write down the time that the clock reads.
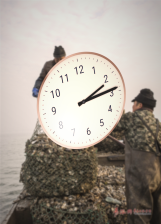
2:14
